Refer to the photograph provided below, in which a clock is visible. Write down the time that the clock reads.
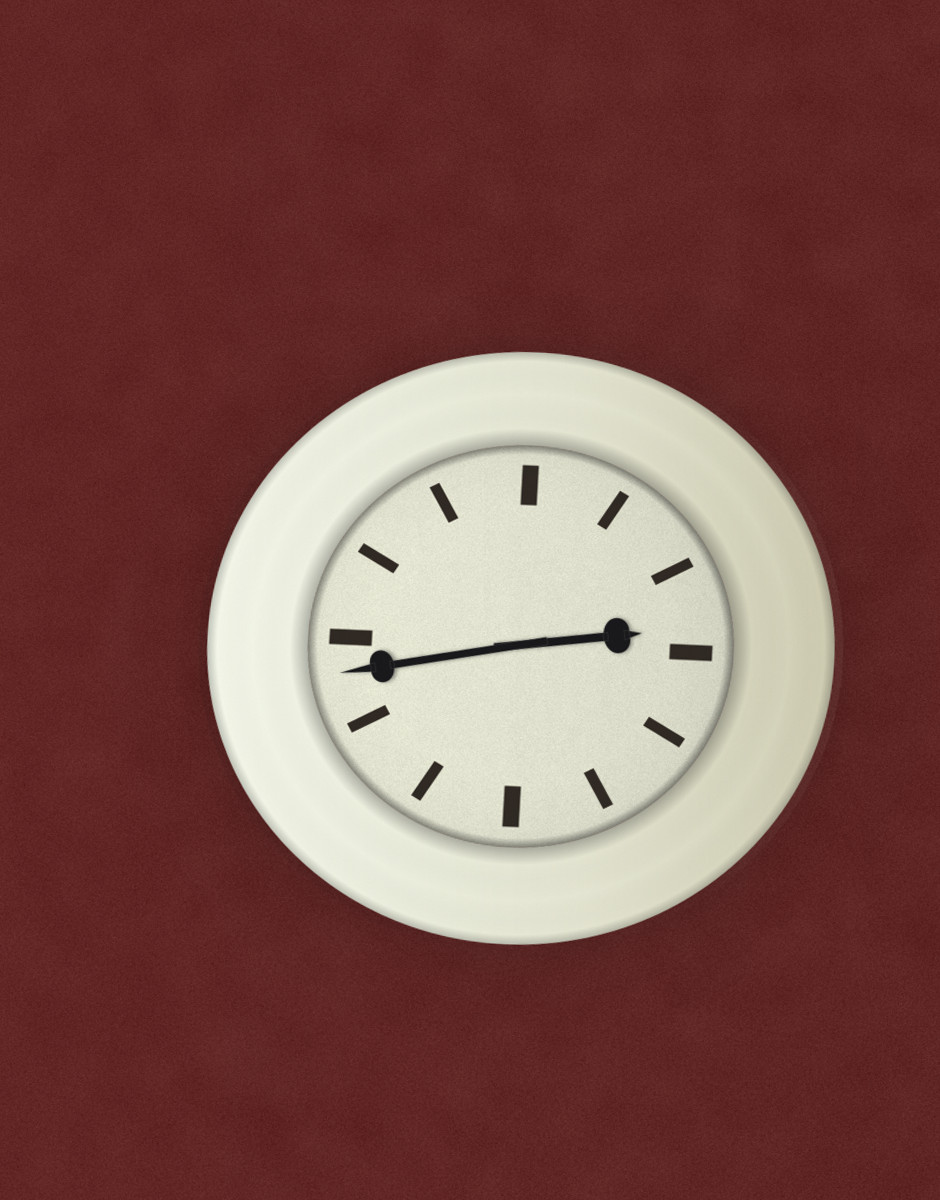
2:43
